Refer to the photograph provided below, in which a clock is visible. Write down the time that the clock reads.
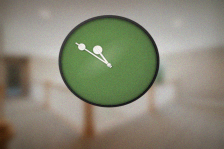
10:51
